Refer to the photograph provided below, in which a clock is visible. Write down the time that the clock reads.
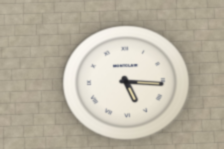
5:16
